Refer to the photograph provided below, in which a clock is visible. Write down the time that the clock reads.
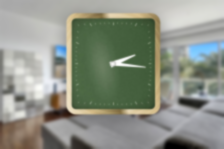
2:16
